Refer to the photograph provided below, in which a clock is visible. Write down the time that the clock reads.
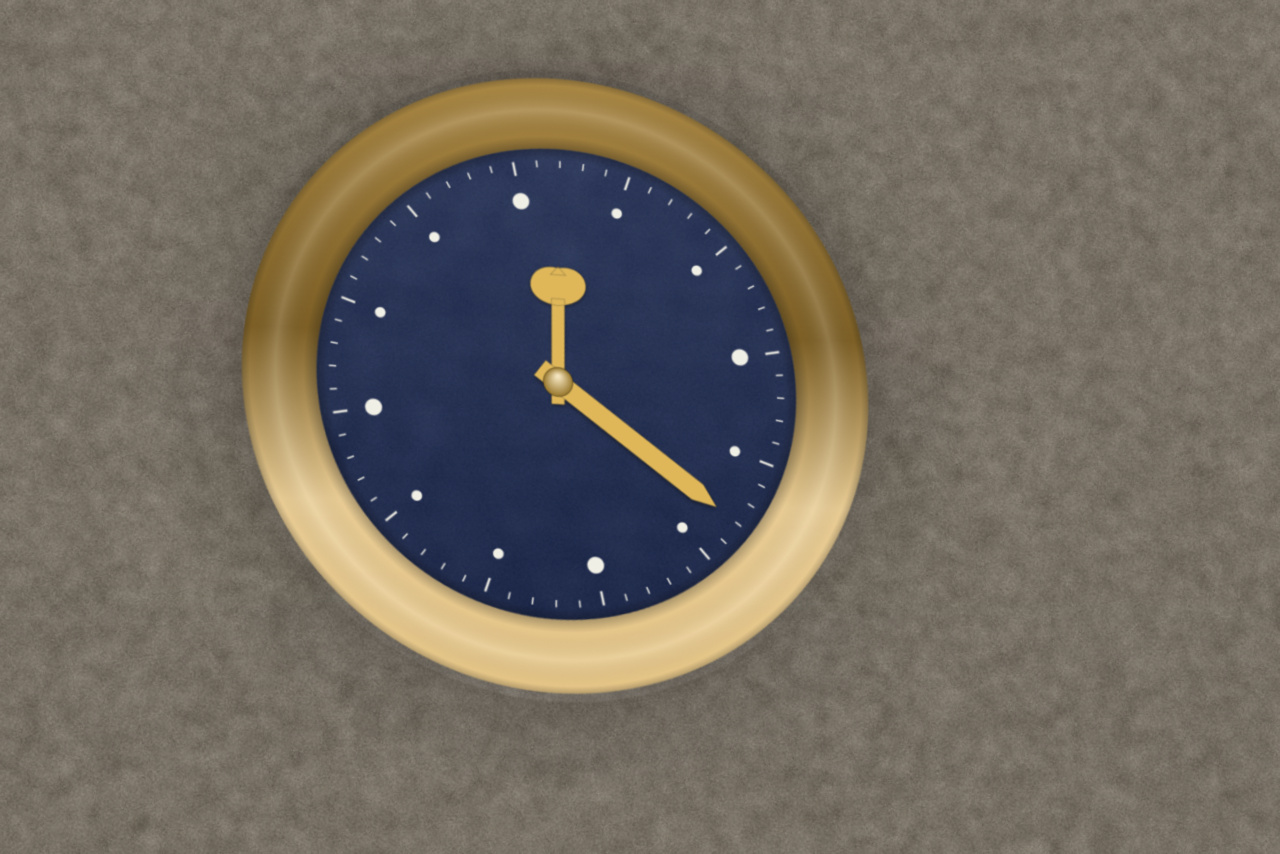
12:23
